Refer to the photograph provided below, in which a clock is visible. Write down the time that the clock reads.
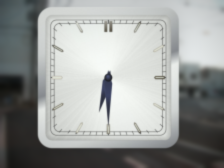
6:30
